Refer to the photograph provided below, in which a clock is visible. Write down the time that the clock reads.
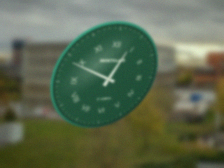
12:49
